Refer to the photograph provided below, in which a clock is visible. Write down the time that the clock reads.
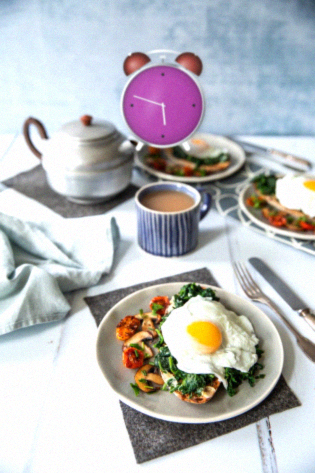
5:48
